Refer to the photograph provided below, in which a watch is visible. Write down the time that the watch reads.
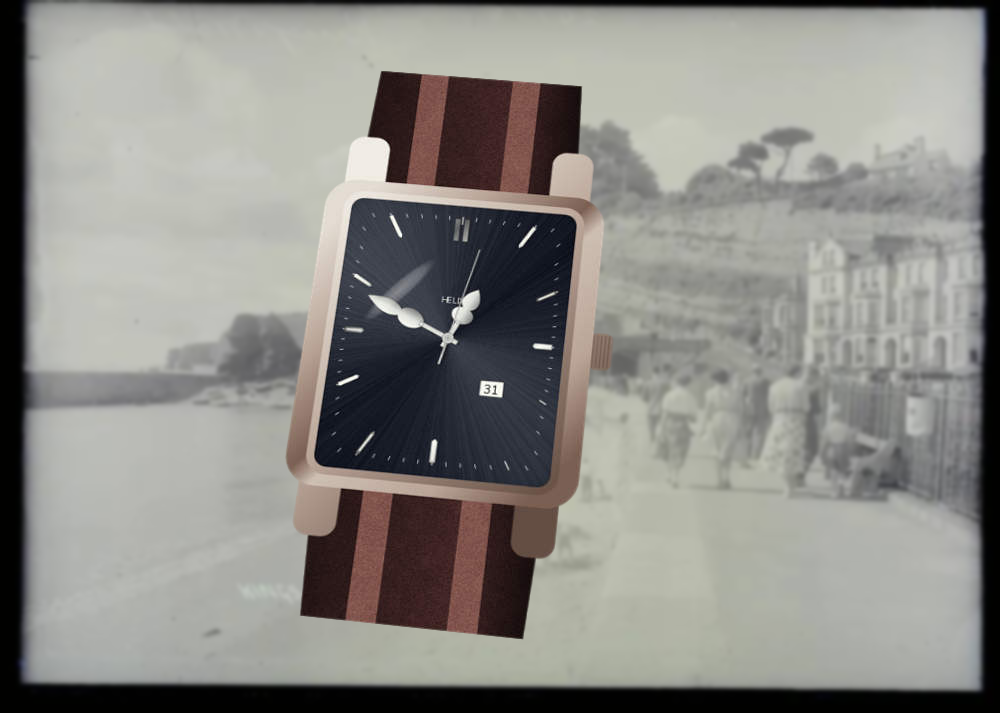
12:49:02
